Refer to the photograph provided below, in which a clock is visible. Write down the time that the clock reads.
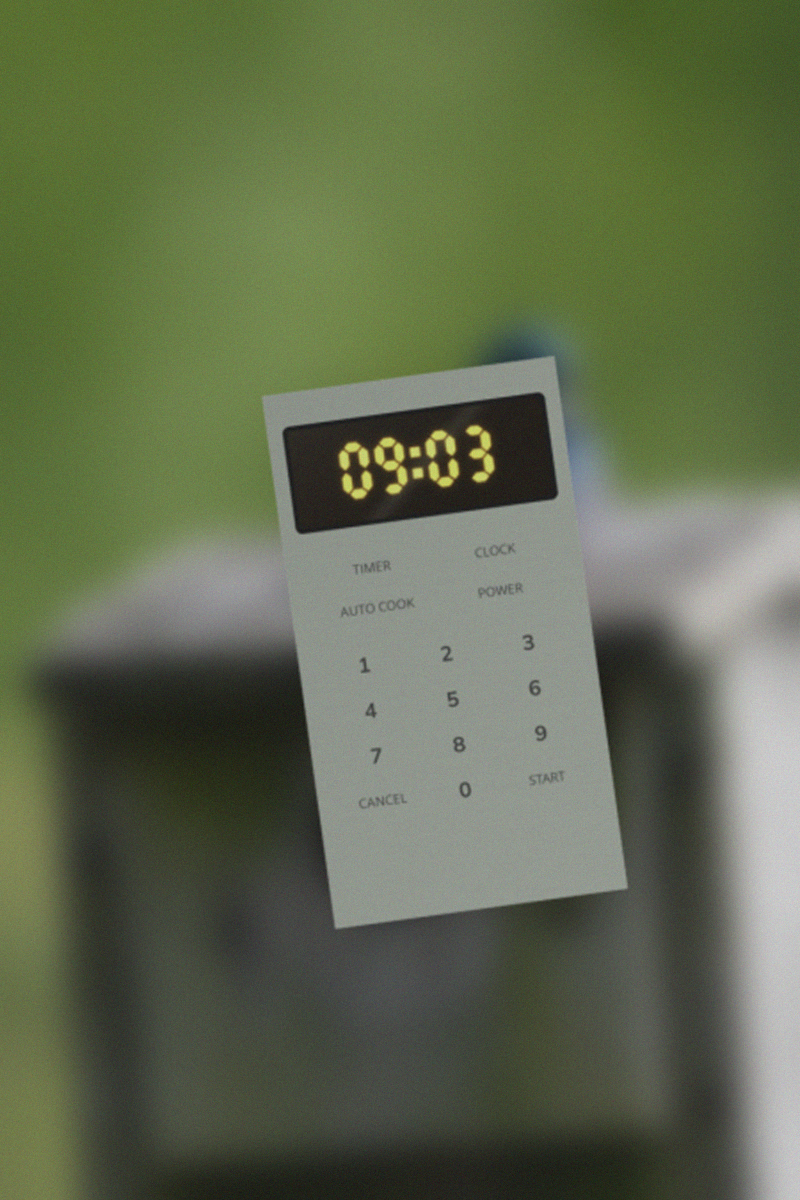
9:03
